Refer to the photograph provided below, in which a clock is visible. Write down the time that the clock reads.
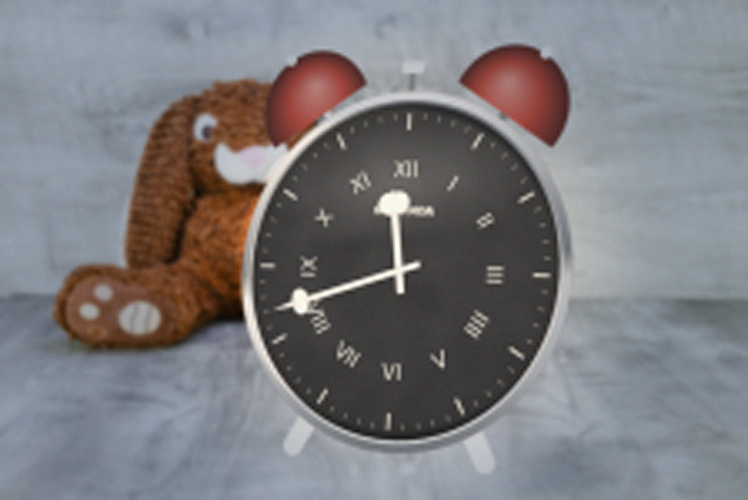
11:42
